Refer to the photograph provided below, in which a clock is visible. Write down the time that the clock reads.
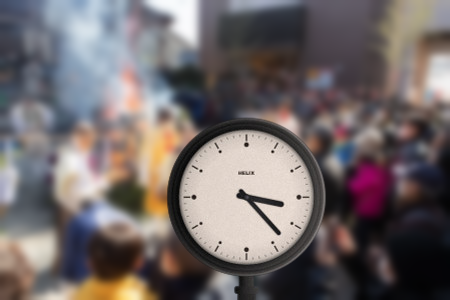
3:23
